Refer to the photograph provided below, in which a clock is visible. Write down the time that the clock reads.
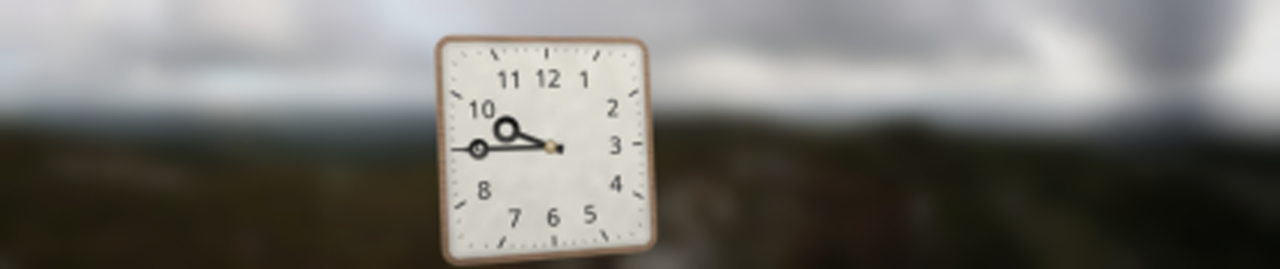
9:45
